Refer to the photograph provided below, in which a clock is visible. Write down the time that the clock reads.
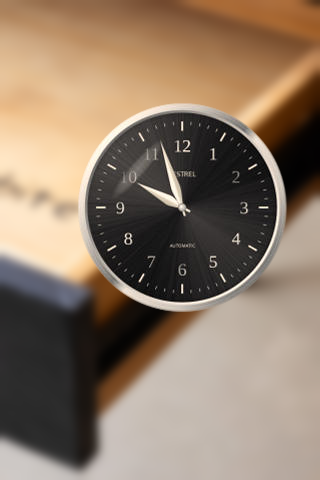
9:57
